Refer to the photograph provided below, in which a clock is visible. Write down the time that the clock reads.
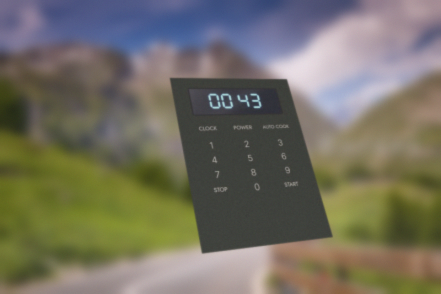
0:43
